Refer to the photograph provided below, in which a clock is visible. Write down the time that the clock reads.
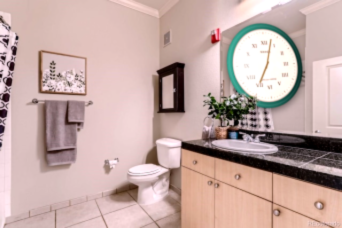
7:03
